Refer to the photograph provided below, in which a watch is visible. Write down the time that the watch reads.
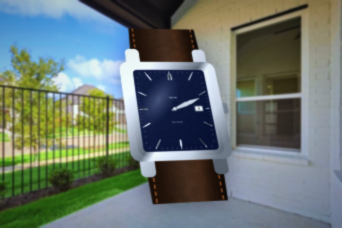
2:11
